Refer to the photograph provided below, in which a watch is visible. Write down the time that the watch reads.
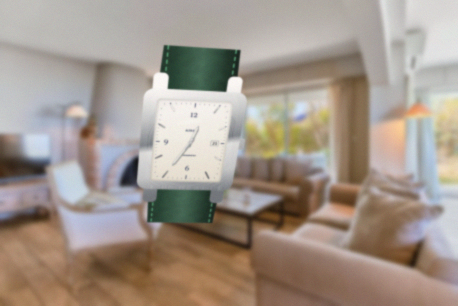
12:35
